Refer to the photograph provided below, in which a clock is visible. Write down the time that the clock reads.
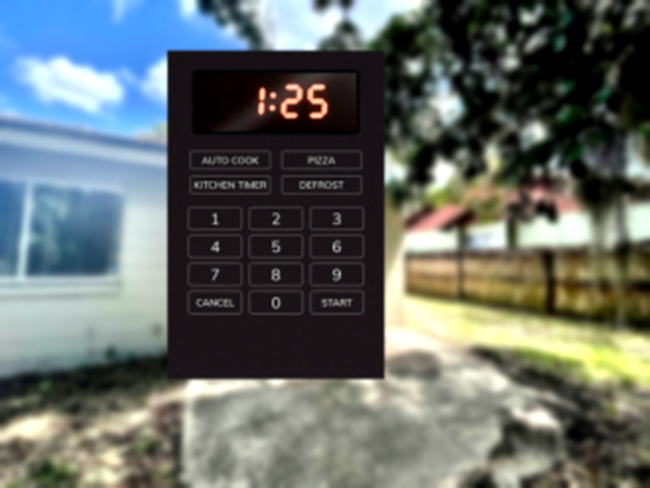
1:25
